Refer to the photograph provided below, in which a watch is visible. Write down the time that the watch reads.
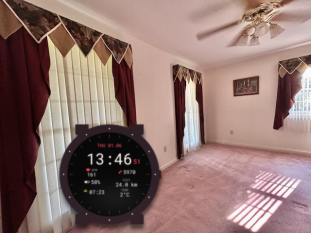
13:46
